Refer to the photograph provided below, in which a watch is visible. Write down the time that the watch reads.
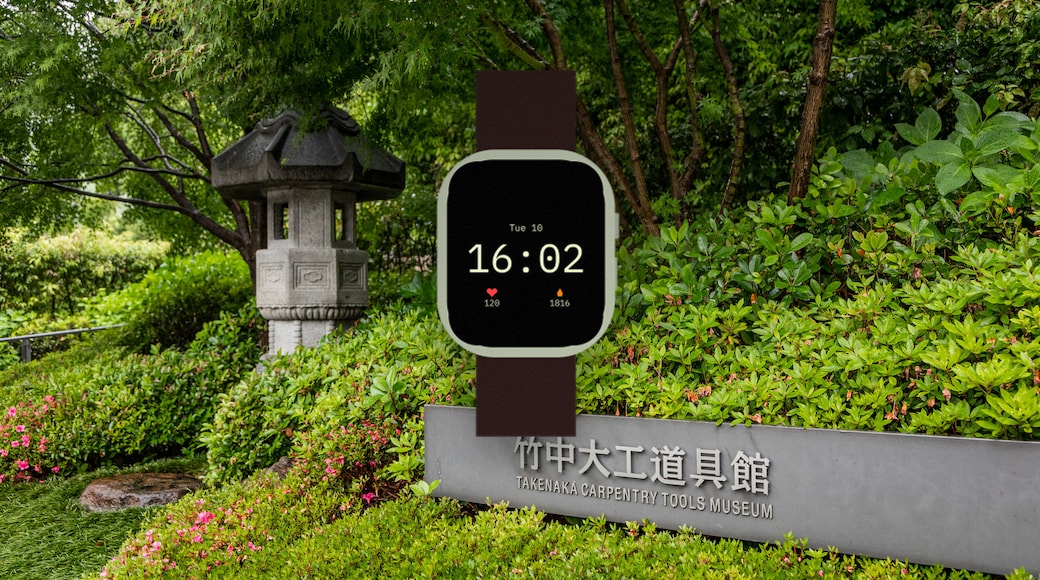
16:02
